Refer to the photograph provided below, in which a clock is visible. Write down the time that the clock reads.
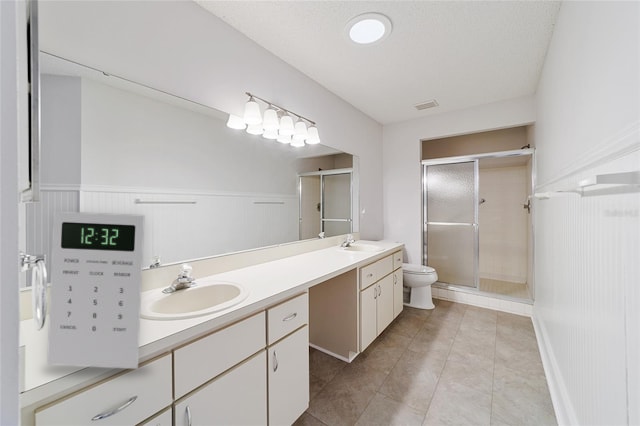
12:32
